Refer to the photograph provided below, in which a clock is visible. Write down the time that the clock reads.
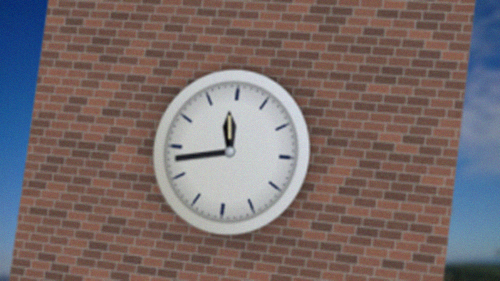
11:43
